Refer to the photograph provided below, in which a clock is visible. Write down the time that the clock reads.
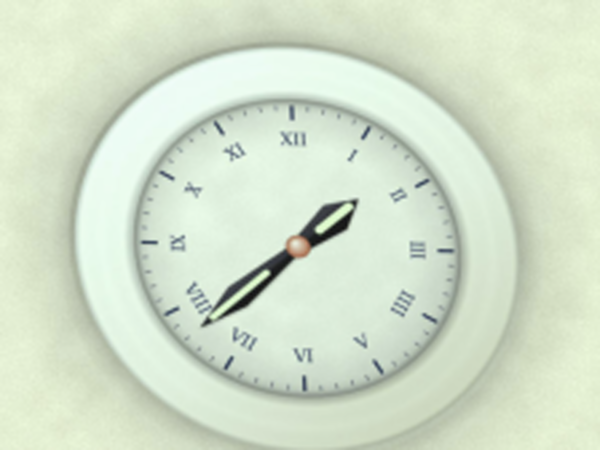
1:38
